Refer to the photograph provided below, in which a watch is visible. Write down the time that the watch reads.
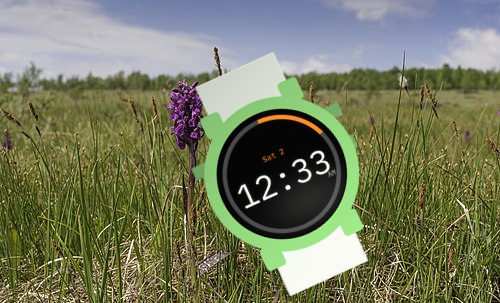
12:33
